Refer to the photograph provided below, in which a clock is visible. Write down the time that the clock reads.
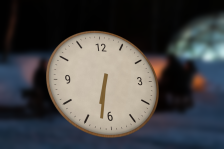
6:32
